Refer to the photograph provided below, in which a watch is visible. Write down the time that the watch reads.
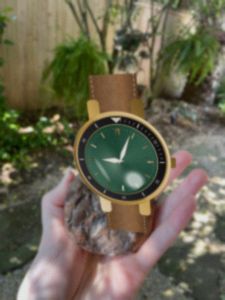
9:04
